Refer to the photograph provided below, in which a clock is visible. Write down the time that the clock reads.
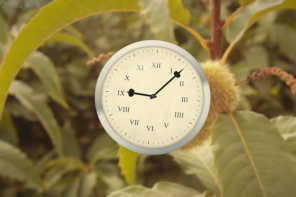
9:07
